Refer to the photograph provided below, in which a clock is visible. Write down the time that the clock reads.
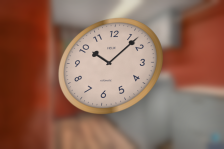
10:07
